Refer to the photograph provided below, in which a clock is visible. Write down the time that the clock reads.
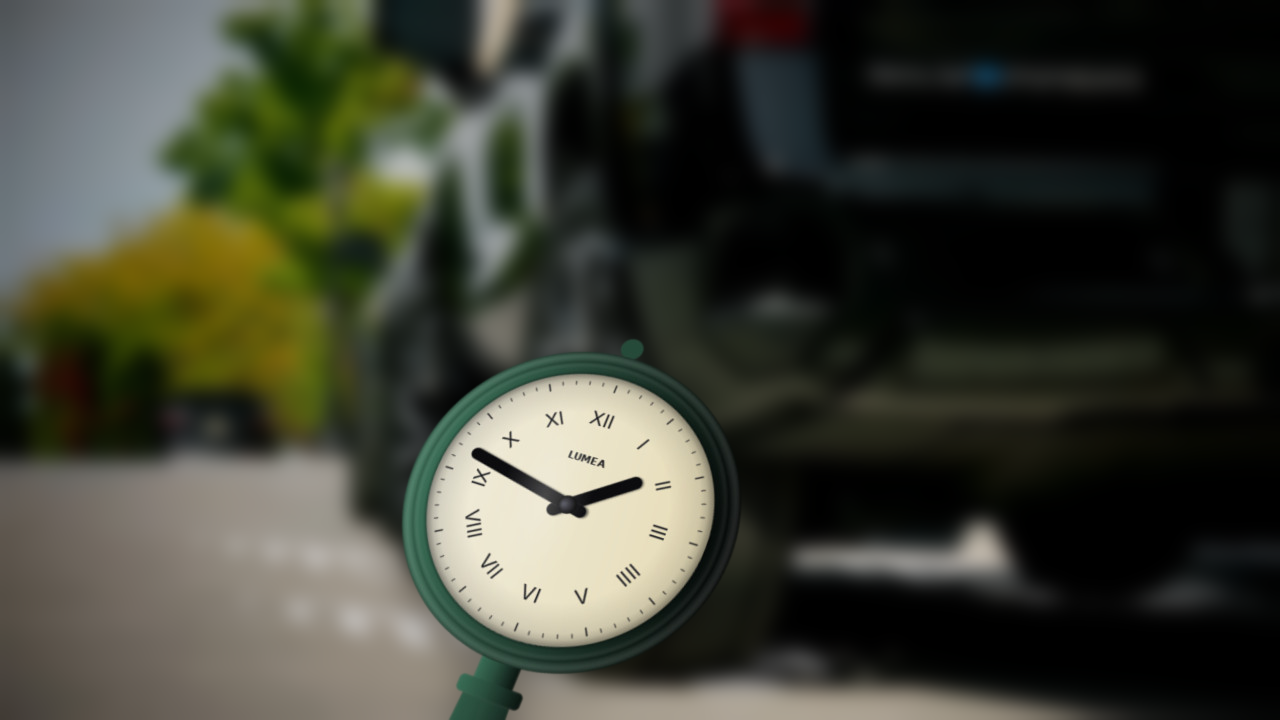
1:47
